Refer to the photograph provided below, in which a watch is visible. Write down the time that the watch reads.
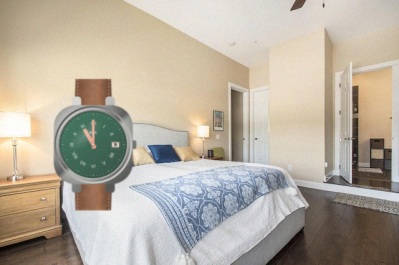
11:00
